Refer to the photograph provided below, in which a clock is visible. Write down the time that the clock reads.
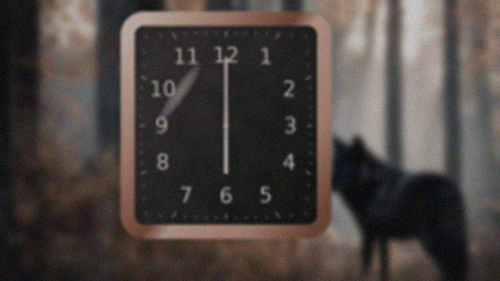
6:00
